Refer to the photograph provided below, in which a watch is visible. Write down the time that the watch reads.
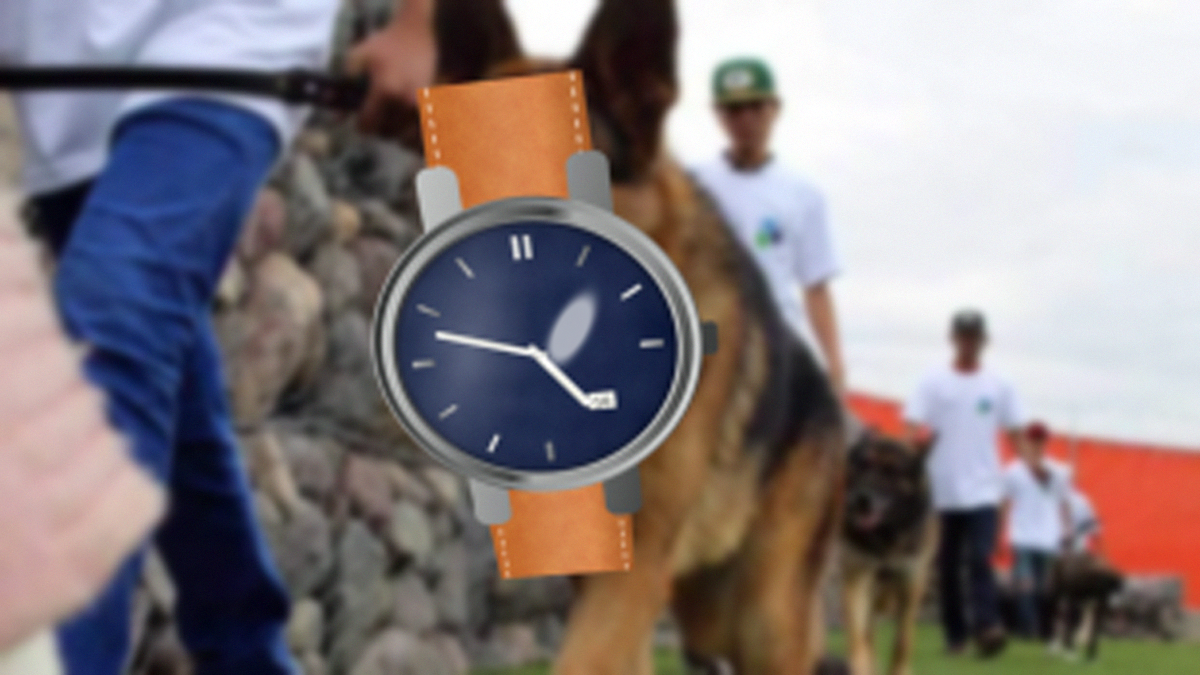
4:48
